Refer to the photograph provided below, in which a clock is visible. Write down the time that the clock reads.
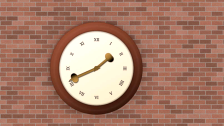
1:41
